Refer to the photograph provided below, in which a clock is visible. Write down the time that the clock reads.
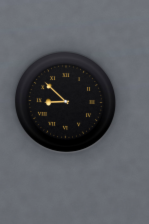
8:52
